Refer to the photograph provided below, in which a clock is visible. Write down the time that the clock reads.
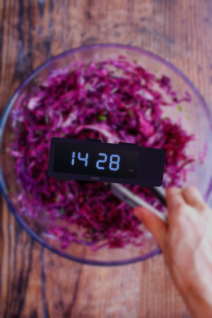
14:28
